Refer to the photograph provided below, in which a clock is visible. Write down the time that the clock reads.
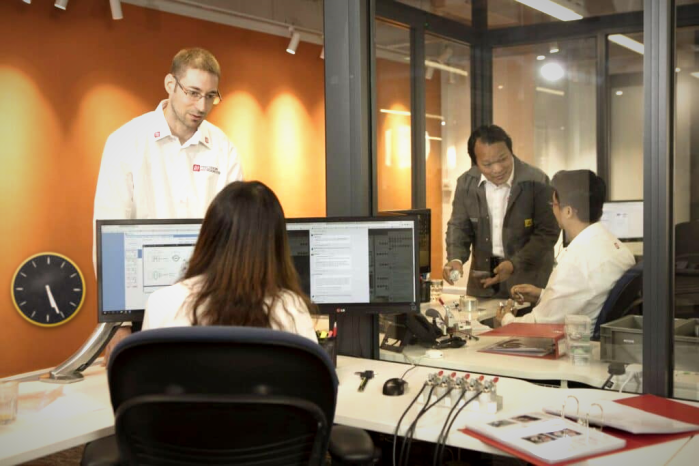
5:26
